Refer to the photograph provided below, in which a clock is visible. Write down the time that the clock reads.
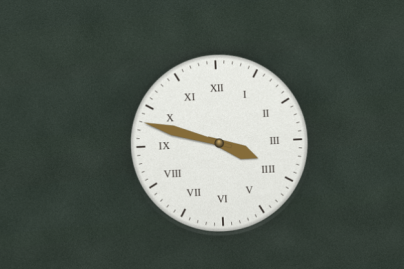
3:48
